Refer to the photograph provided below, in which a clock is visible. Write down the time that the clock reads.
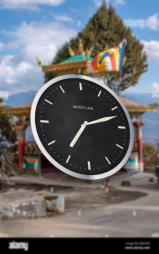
7:12
